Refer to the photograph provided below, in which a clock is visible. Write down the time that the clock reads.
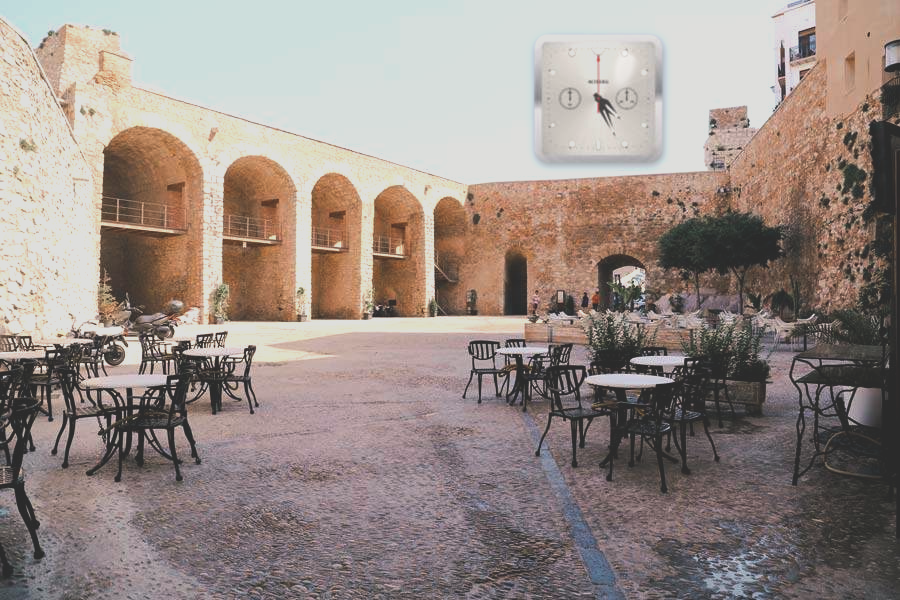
4:26
